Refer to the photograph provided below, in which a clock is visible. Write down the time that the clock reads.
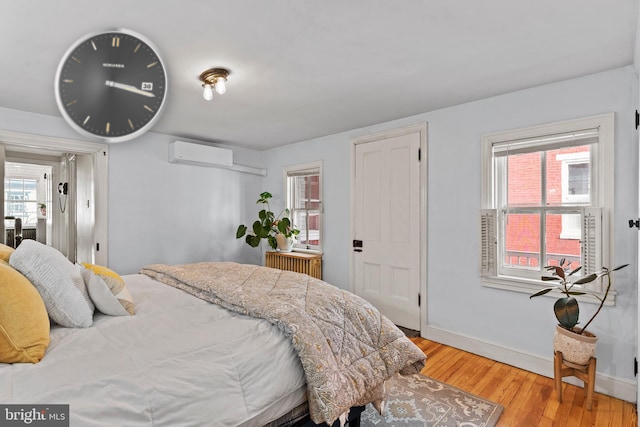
3:17
